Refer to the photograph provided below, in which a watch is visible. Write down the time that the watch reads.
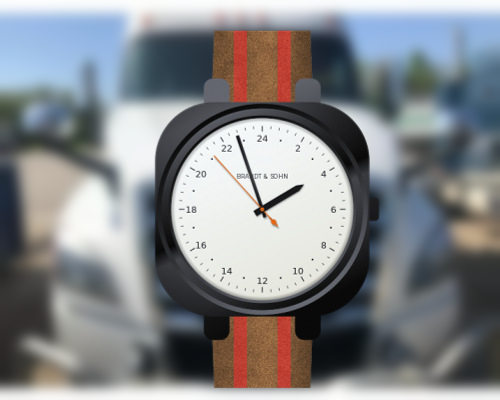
3:56:53
